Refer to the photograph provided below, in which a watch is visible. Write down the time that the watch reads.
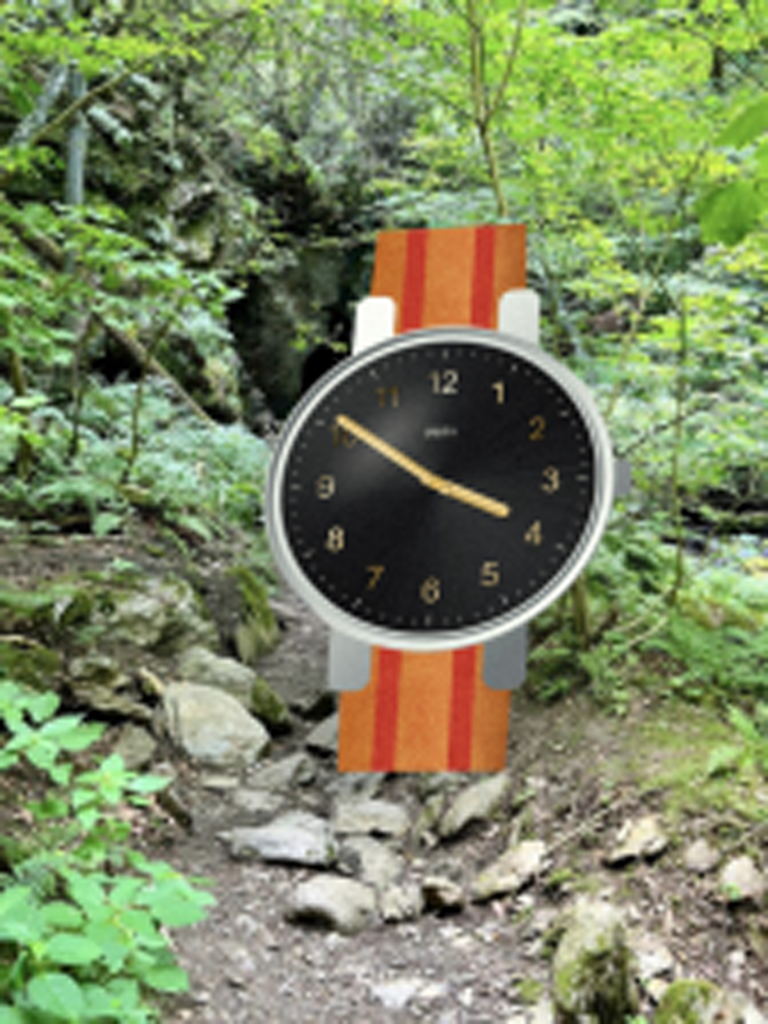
3:51
